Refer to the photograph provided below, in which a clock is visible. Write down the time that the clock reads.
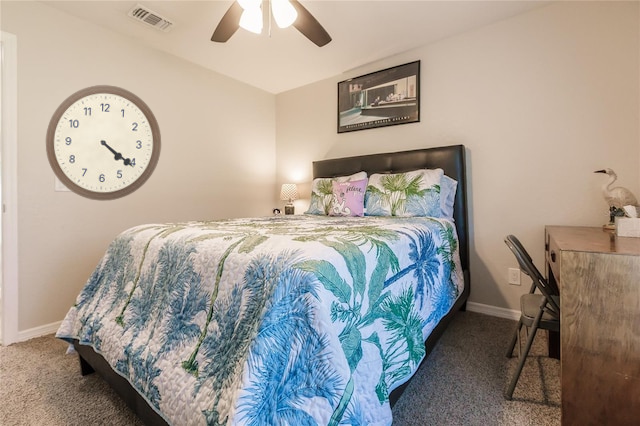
4:21
